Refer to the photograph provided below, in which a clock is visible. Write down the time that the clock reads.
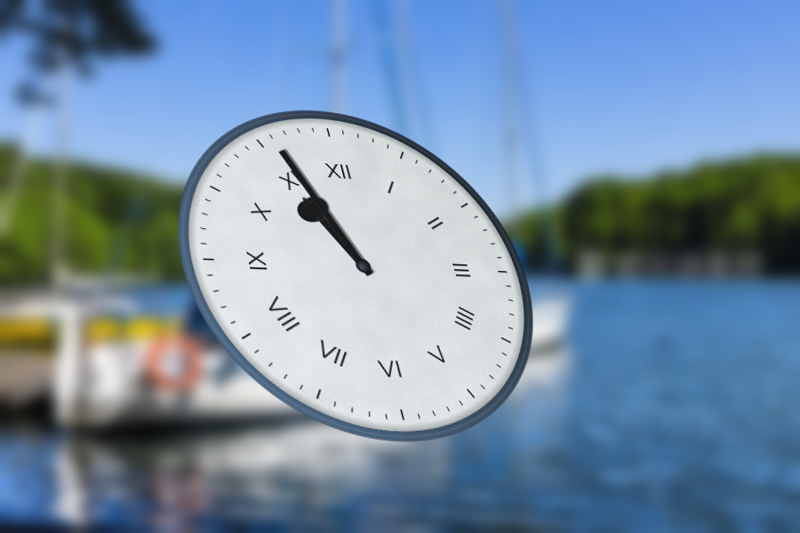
10:56
